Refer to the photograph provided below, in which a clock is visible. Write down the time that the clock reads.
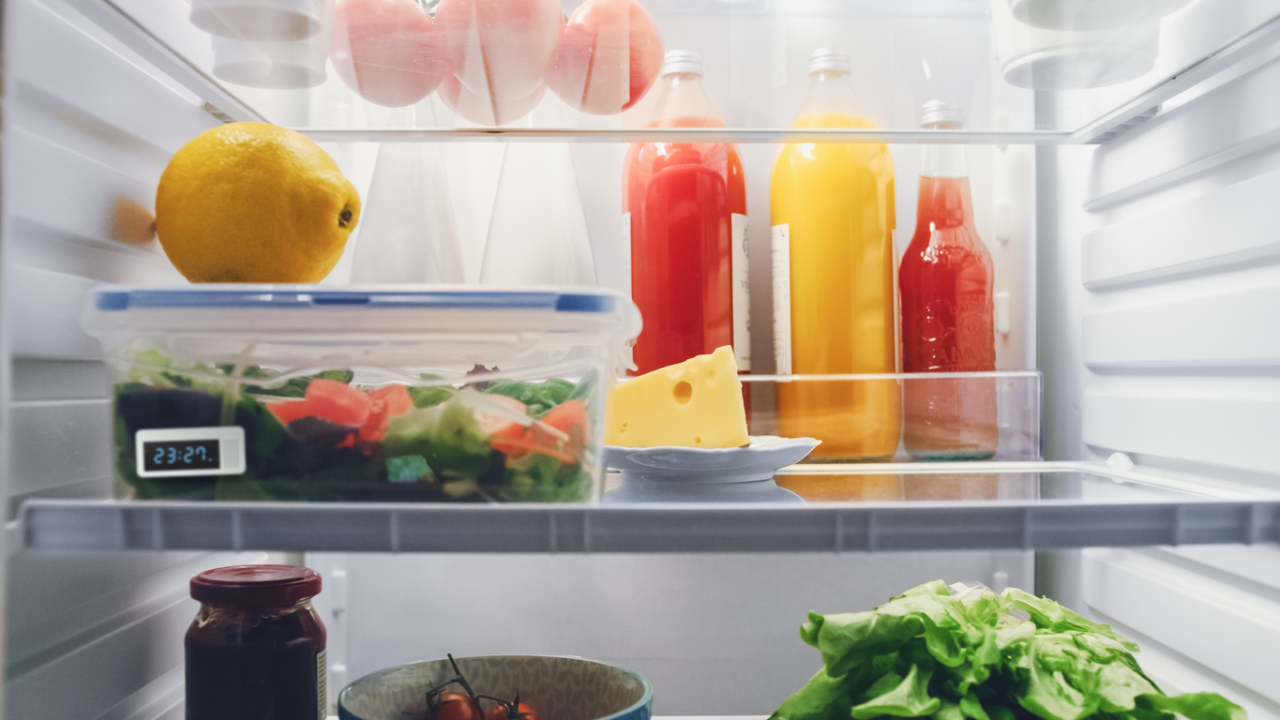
23:27
